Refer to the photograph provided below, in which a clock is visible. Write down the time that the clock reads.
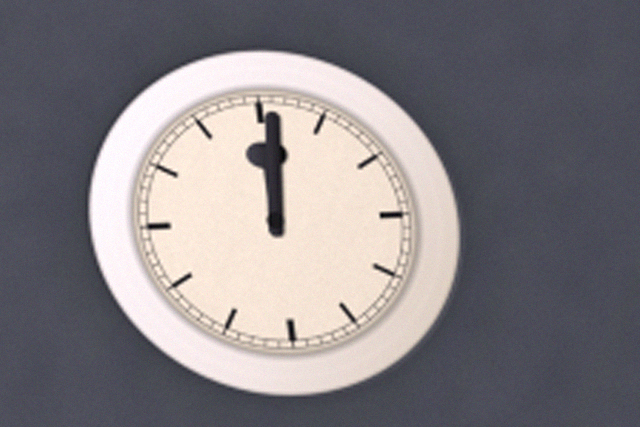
12:01
